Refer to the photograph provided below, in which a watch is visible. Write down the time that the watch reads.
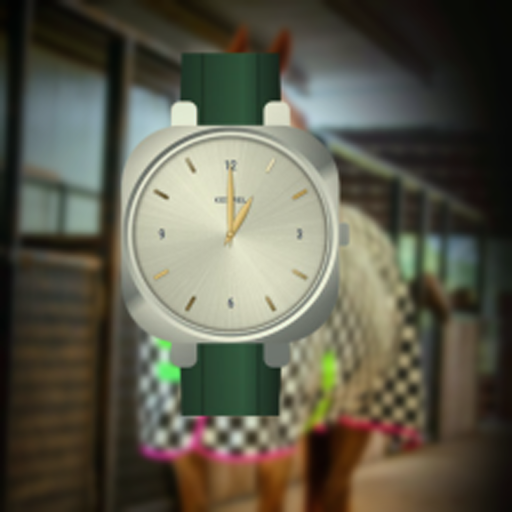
1:00
